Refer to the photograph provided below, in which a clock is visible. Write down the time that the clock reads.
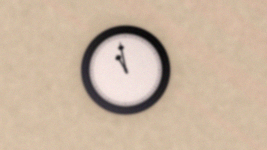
10:58
